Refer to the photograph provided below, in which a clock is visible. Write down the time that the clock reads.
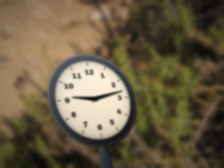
9:13
